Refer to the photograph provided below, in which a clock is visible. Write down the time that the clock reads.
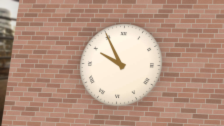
9:55
